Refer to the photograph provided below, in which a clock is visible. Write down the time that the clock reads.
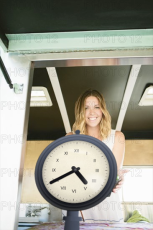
4:40
